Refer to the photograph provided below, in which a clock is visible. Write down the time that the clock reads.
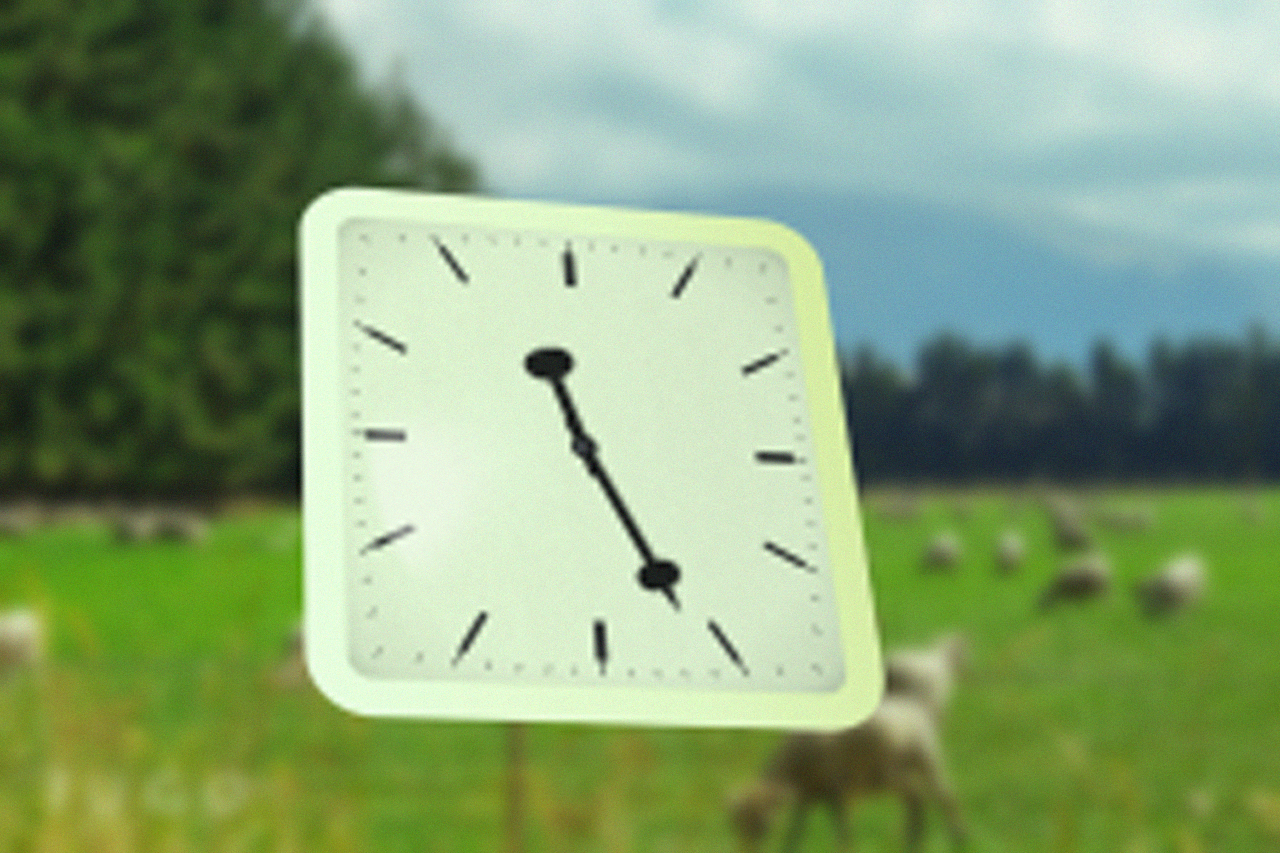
11:26
